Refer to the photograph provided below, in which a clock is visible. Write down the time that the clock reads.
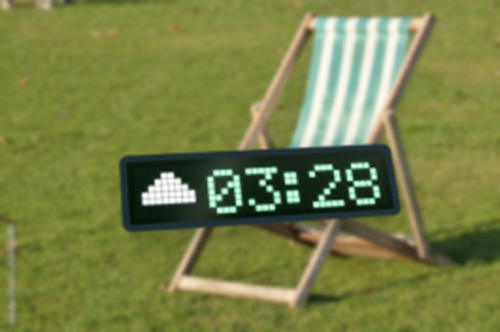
3:28
